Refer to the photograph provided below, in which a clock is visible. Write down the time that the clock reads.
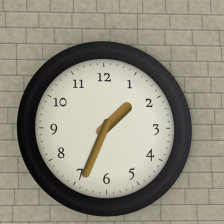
1:34
